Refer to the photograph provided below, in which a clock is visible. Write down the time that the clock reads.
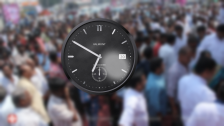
6:50
